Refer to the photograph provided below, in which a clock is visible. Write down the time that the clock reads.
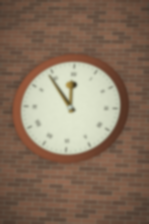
11:54
